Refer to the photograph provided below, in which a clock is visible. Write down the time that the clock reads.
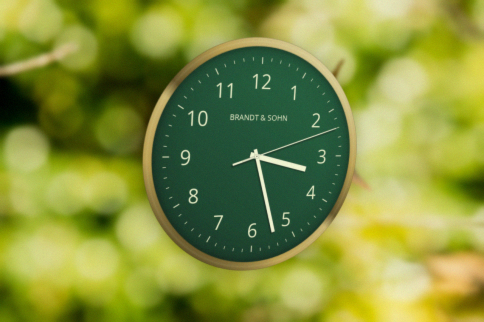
3:27:12
